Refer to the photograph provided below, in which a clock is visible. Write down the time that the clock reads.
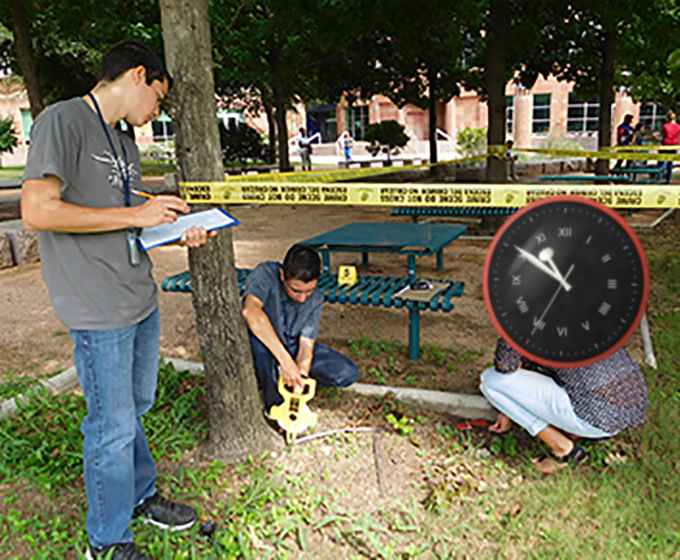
10:50:35
